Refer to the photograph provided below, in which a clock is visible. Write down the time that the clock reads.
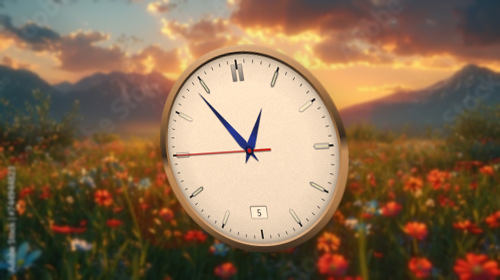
12:53:45
